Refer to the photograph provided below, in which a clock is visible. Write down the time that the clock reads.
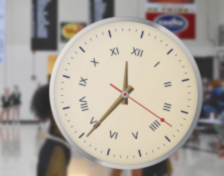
11:34:18
